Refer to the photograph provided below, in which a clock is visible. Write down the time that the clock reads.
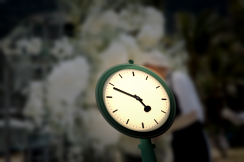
4:49
